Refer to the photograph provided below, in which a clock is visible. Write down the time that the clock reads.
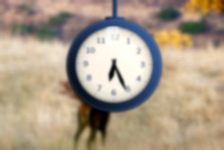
6:26
